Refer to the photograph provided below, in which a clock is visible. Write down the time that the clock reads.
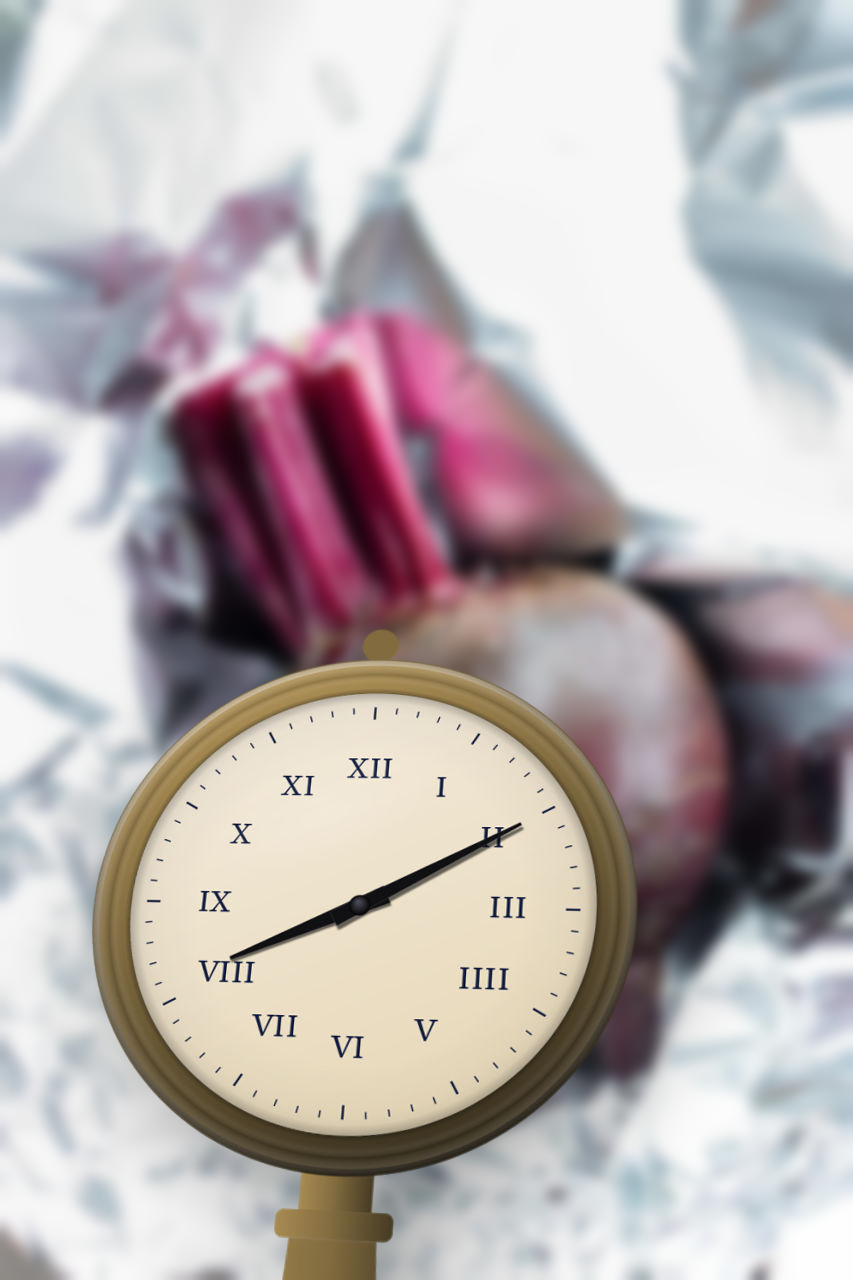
8:10
